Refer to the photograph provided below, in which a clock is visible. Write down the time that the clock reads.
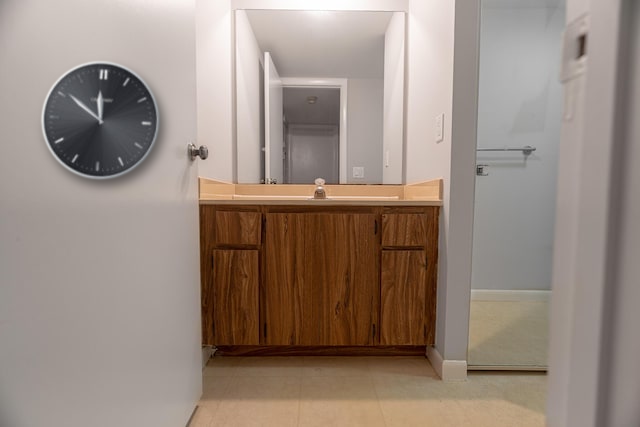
11:51
